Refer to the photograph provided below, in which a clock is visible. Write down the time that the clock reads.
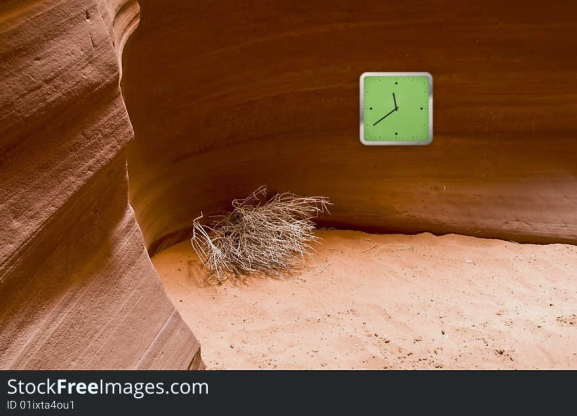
11:39
